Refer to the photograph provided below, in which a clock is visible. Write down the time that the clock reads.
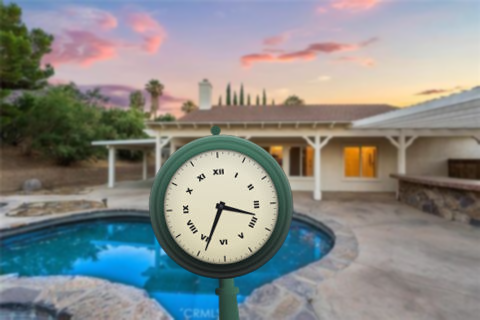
3:34
